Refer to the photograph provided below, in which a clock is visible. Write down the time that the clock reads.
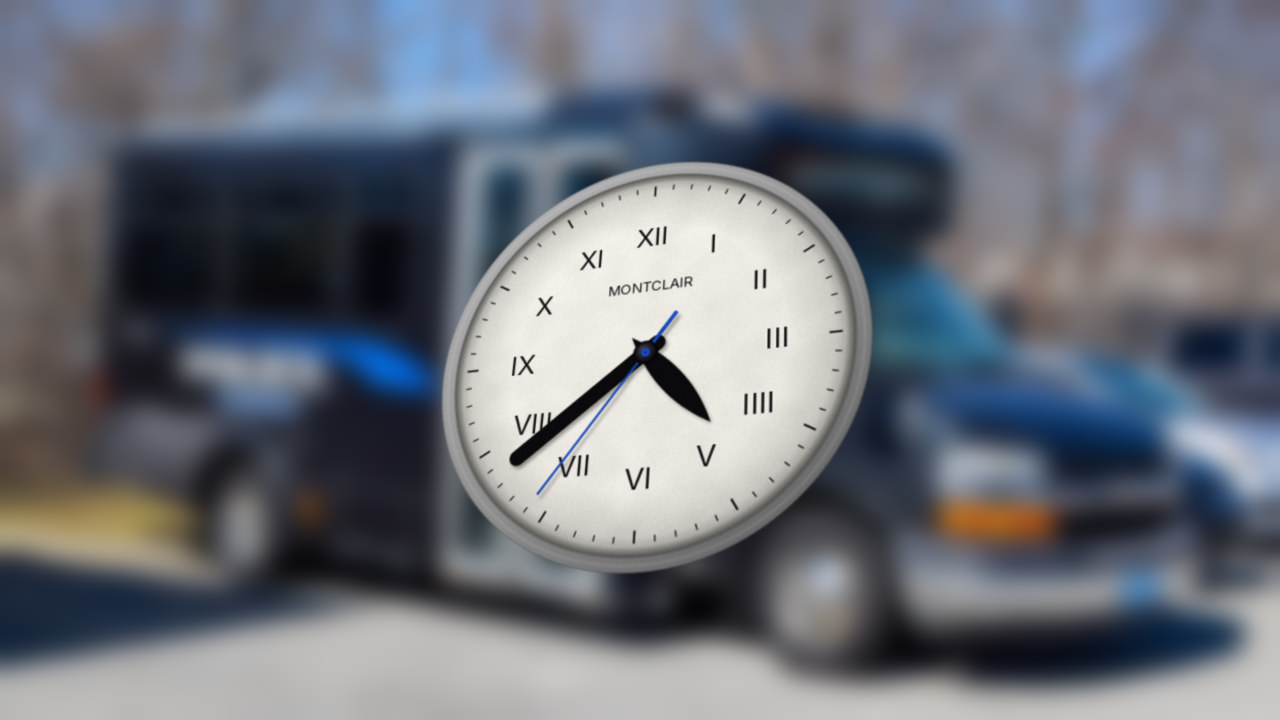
4:38:36
